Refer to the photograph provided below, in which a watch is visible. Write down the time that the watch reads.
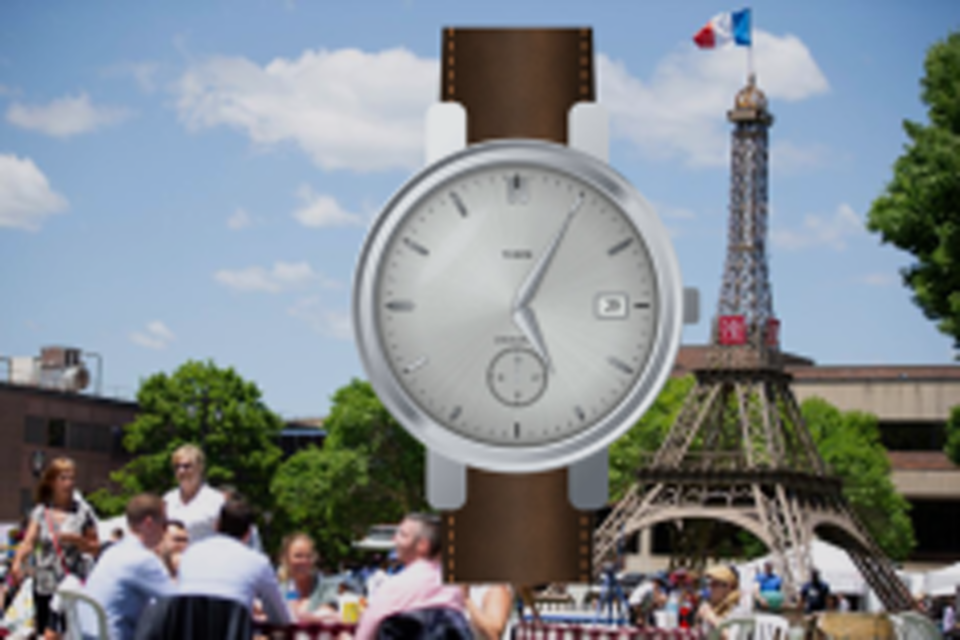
5:05
